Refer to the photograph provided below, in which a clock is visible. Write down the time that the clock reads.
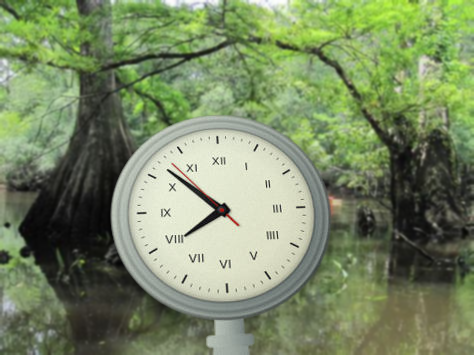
7:51:53
